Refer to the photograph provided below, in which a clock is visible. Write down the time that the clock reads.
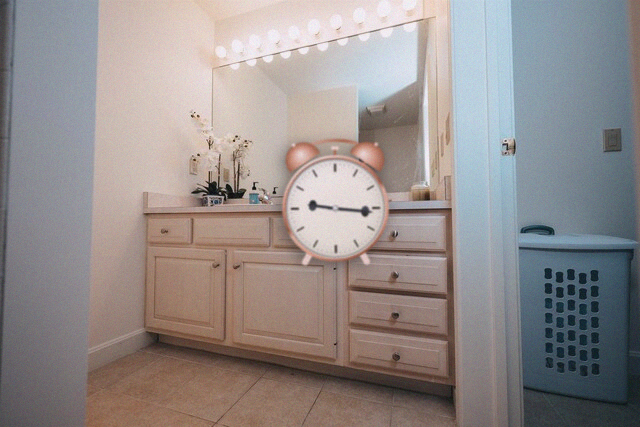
9:16
